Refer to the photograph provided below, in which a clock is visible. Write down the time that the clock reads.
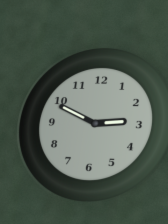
2:49
